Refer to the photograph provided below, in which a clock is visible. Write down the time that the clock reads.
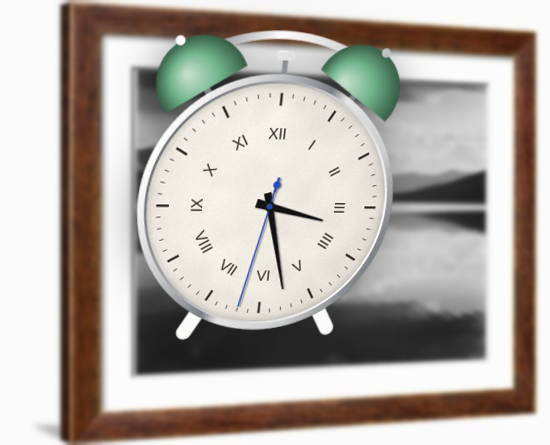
3:27:32
